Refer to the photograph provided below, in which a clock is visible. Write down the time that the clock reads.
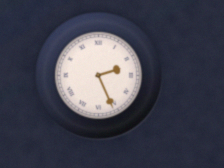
2:26
